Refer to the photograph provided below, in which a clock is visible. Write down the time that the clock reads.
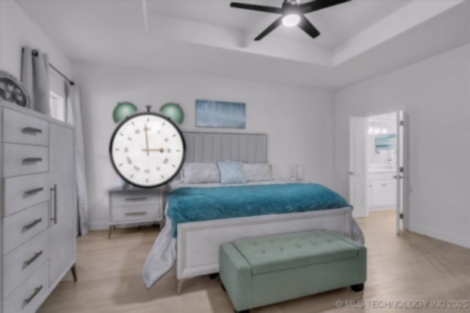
2:59
